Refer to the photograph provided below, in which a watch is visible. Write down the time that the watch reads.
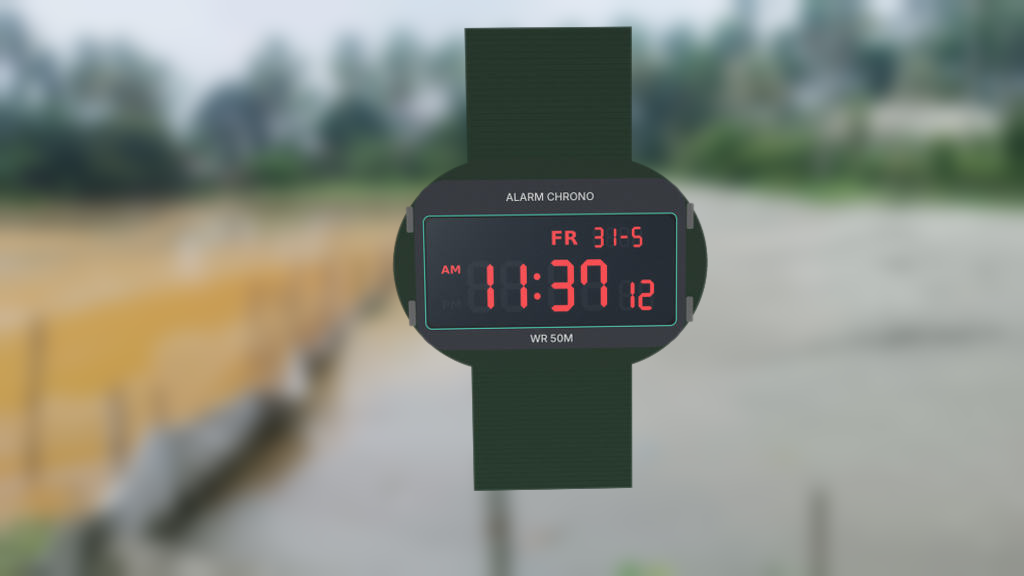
11:37:12
